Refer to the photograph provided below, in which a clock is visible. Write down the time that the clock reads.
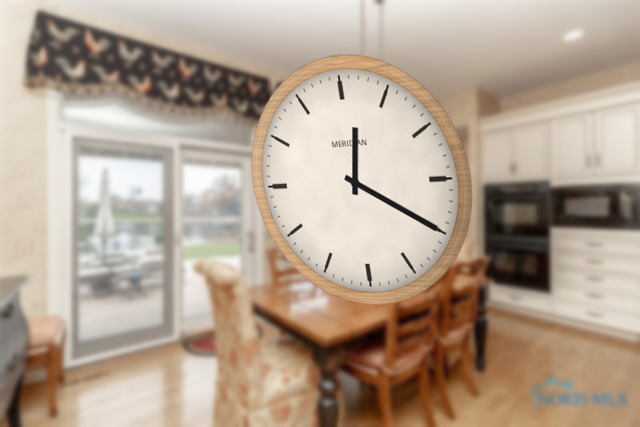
12:20
